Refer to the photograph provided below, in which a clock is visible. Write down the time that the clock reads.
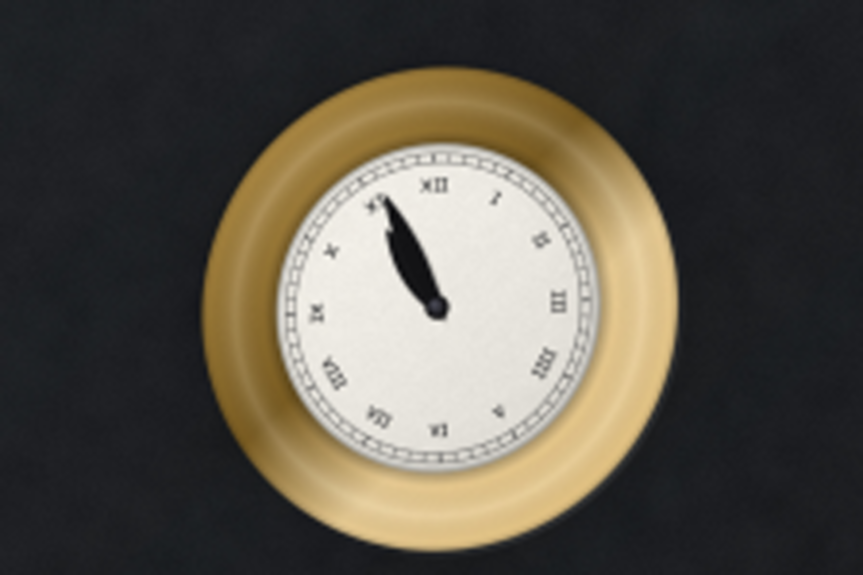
10:56
